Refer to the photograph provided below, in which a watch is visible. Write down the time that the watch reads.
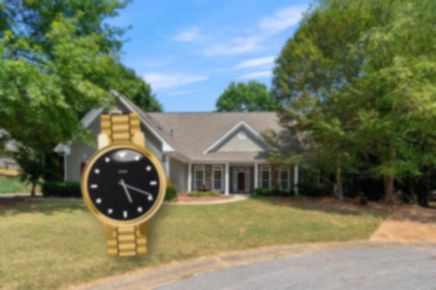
5:19
